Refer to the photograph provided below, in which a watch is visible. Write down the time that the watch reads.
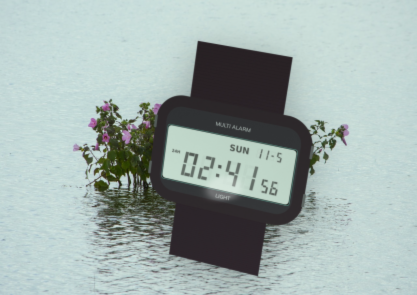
2:41:56
